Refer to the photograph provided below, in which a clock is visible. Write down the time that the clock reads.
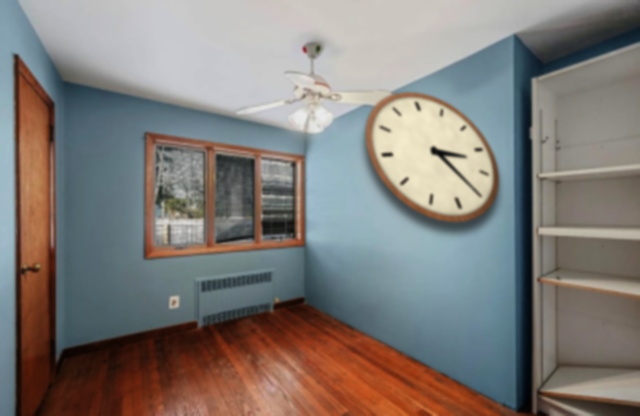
3:25
